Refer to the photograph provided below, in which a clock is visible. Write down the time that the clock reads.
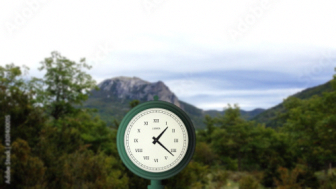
1:22
